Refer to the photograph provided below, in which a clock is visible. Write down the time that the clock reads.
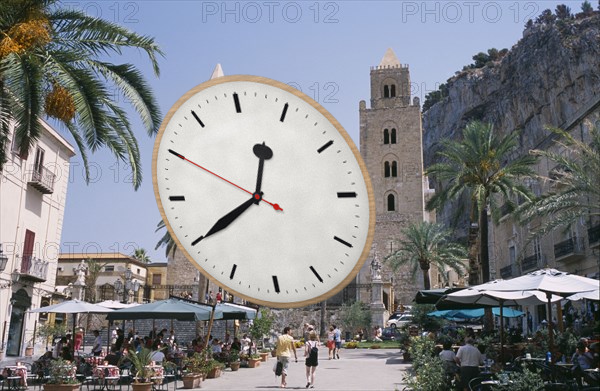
12:39:50
